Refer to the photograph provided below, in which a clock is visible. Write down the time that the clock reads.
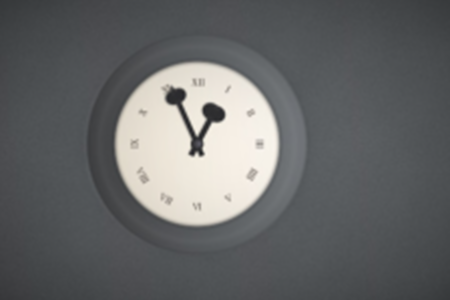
12:56
